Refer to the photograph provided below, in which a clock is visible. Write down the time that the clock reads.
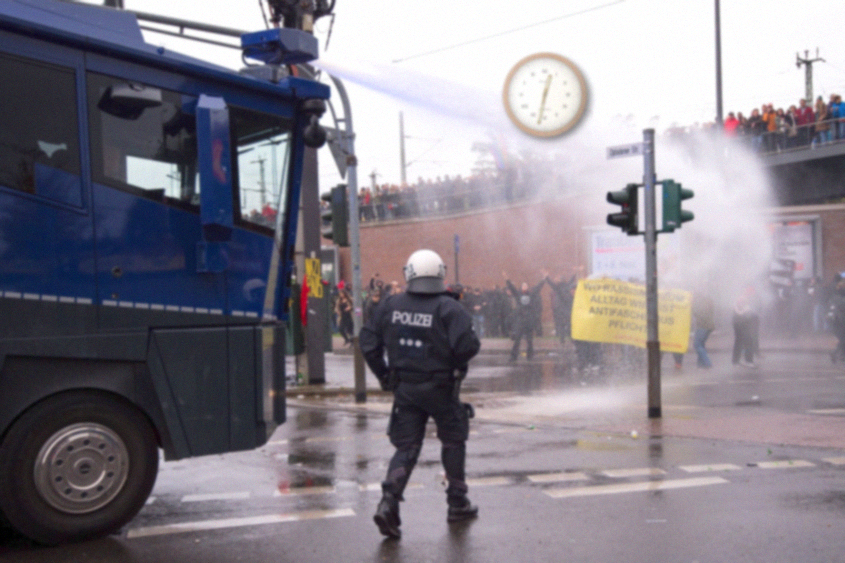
12:32
